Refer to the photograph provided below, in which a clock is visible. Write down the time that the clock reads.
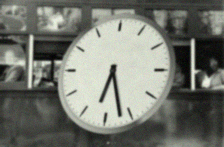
6:27
